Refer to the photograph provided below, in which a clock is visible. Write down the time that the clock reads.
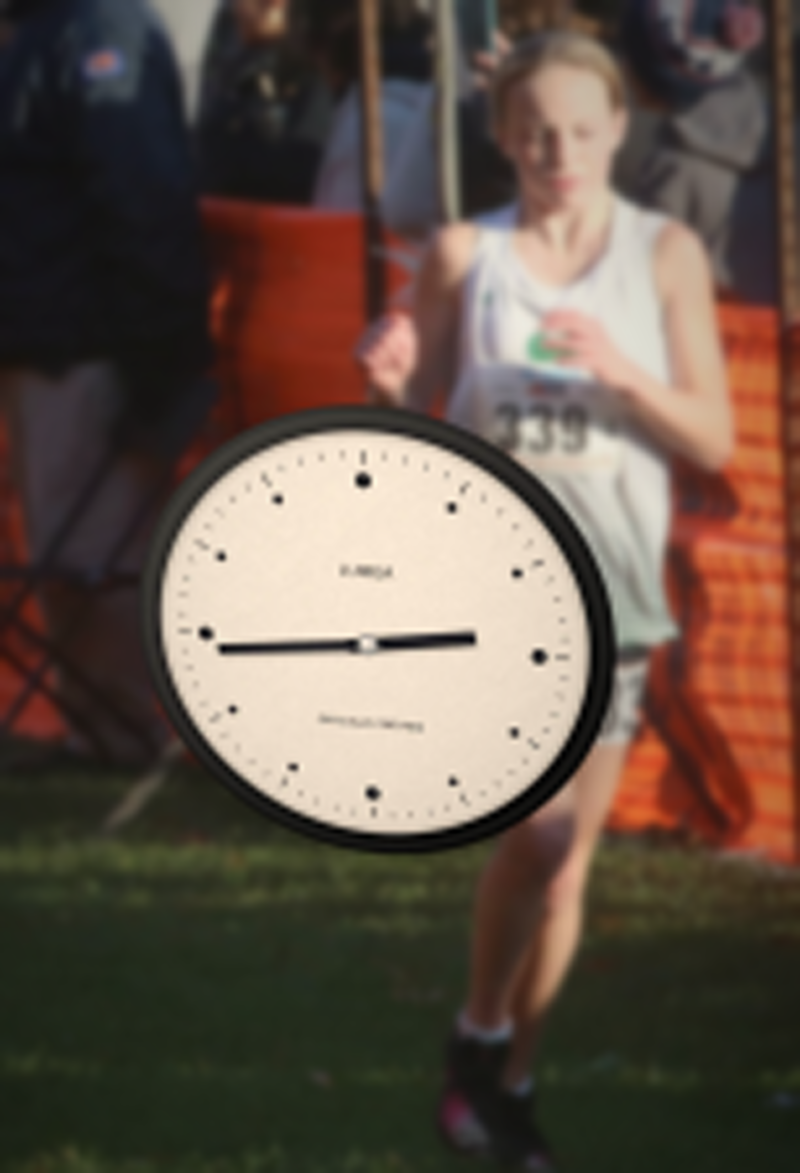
2:44
